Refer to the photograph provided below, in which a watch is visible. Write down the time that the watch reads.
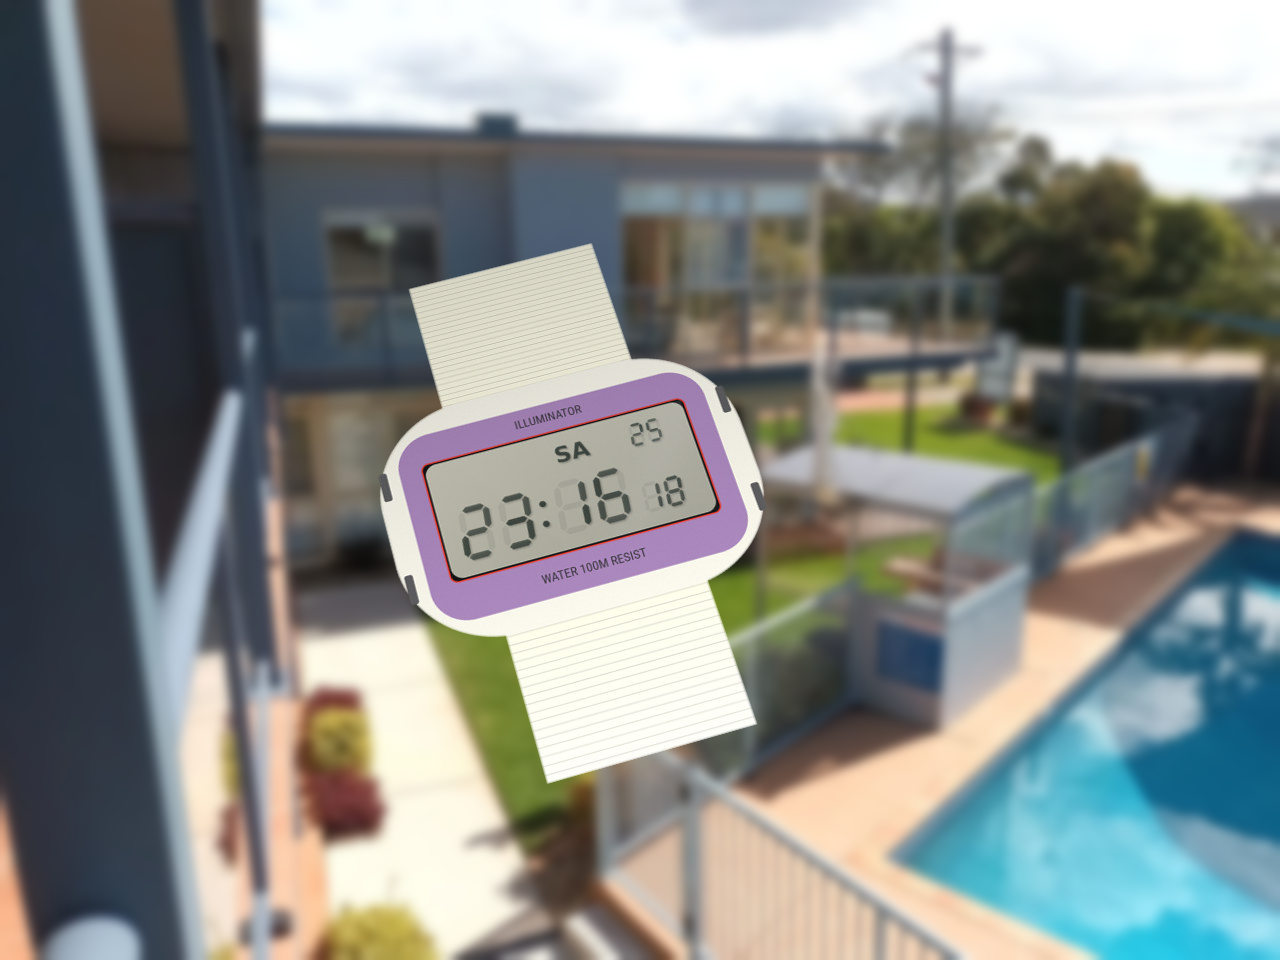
23:16:18
